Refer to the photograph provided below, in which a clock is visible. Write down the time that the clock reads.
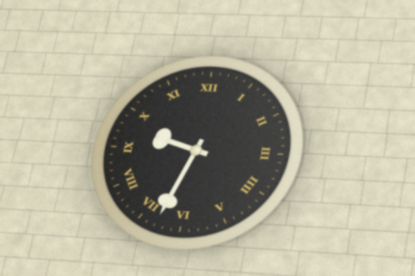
9:33
